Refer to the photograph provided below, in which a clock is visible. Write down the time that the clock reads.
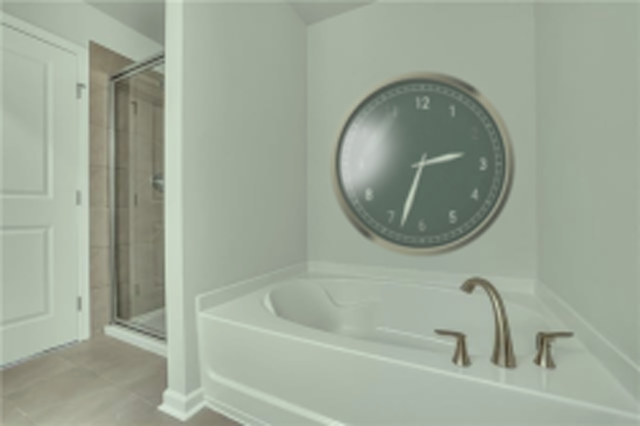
2:33
